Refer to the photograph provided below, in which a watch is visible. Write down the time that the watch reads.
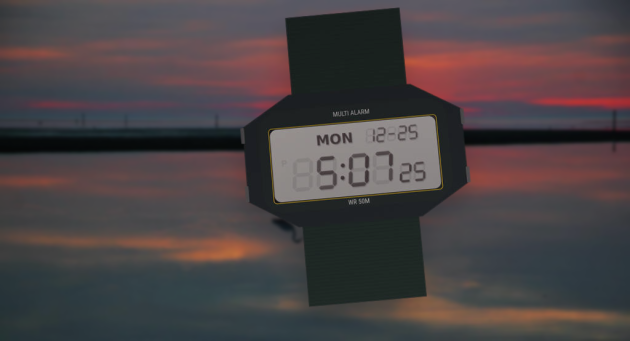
5:07:25
